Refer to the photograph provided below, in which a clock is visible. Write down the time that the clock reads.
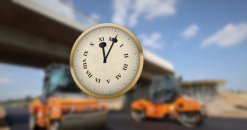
11:01
